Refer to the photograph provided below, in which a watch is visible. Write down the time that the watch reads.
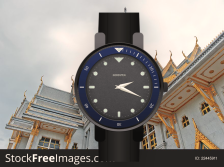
2:19
